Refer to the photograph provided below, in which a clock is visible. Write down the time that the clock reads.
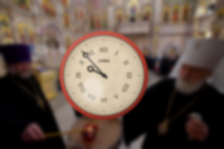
9:53
